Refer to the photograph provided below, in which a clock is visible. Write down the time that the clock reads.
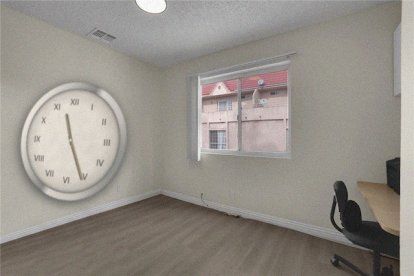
11:26
